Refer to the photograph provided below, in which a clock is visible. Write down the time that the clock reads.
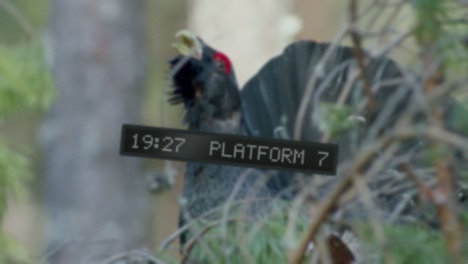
19:27
